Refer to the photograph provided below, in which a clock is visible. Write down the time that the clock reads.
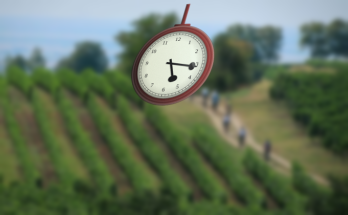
5:16
